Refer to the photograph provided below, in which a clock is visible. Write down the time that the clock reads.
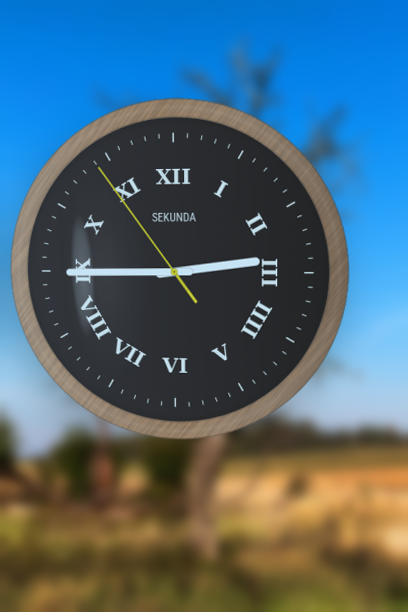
2:44:54
